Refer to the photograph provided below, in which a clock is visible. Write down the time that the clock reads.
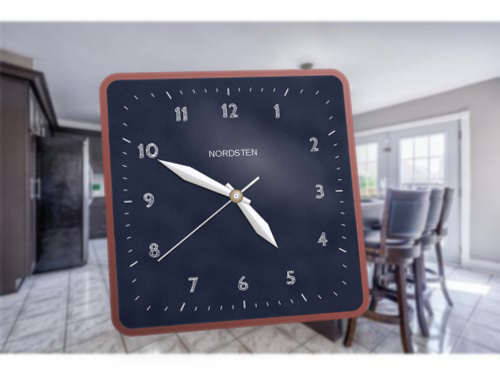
4:49:39
